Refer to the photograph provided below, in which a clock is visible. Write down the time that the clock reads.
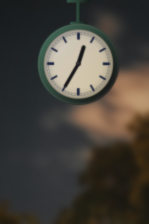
12:35
